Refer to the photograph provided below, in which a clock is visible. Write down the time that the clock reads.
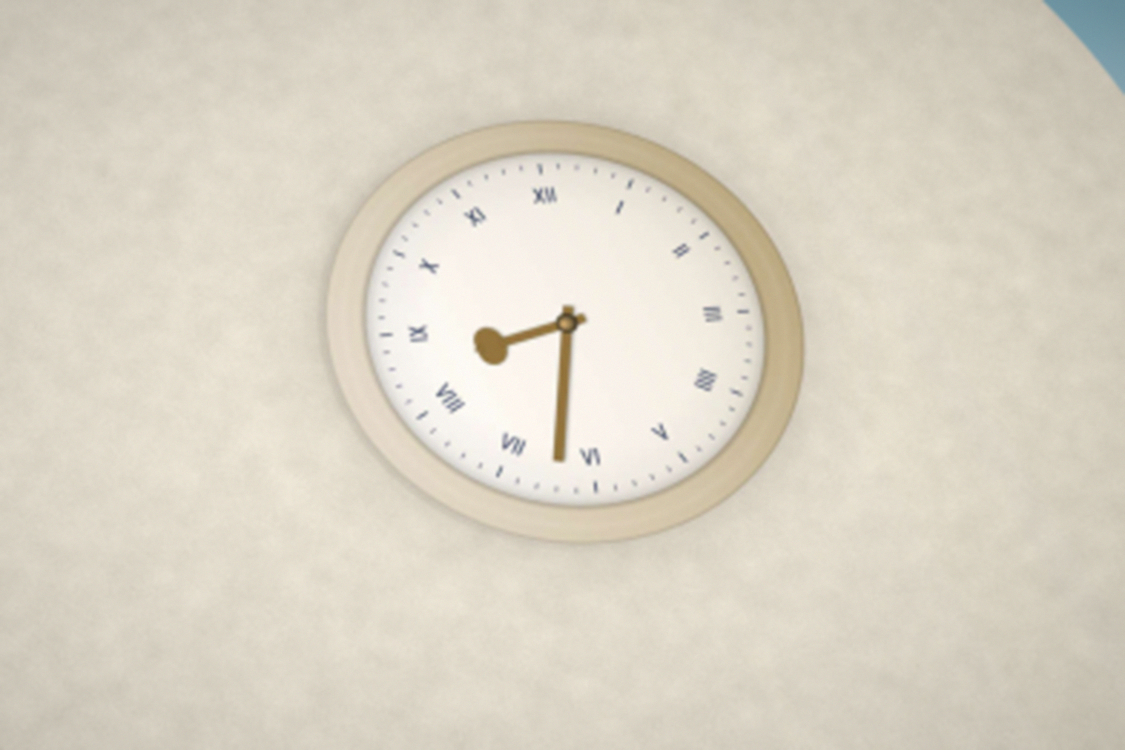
8:32
